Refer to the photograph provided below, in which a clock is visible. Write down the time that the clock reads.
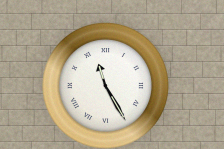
11:25
